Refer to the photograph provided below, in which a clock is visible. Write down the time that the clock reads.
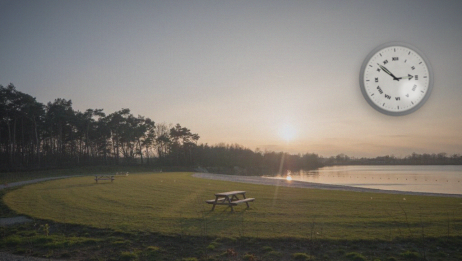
2:52
